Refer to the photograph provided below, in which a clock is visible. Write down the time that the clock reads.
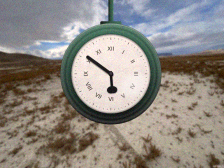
5:51
